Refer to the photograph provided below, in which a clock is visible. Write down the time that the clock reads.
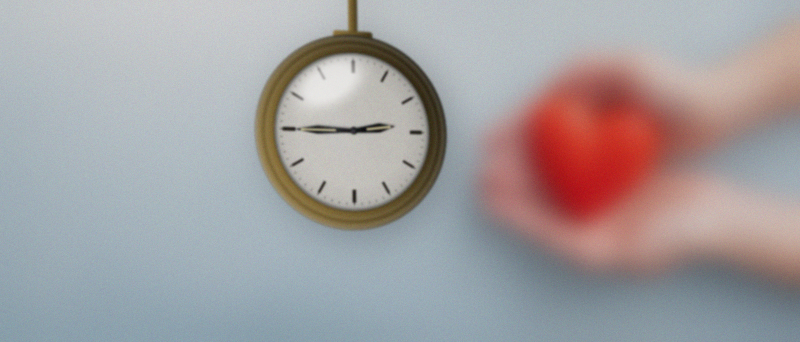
2:45
